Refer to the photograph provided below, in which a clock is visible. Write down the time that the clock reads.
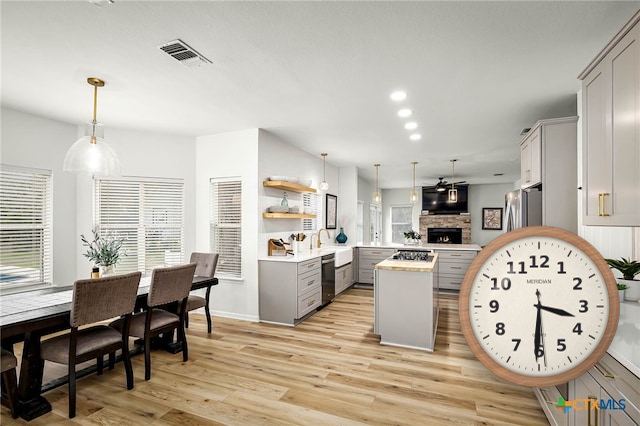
3:30:29
